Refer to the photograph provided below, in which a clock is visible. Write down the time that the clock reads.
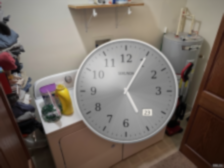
5:05
